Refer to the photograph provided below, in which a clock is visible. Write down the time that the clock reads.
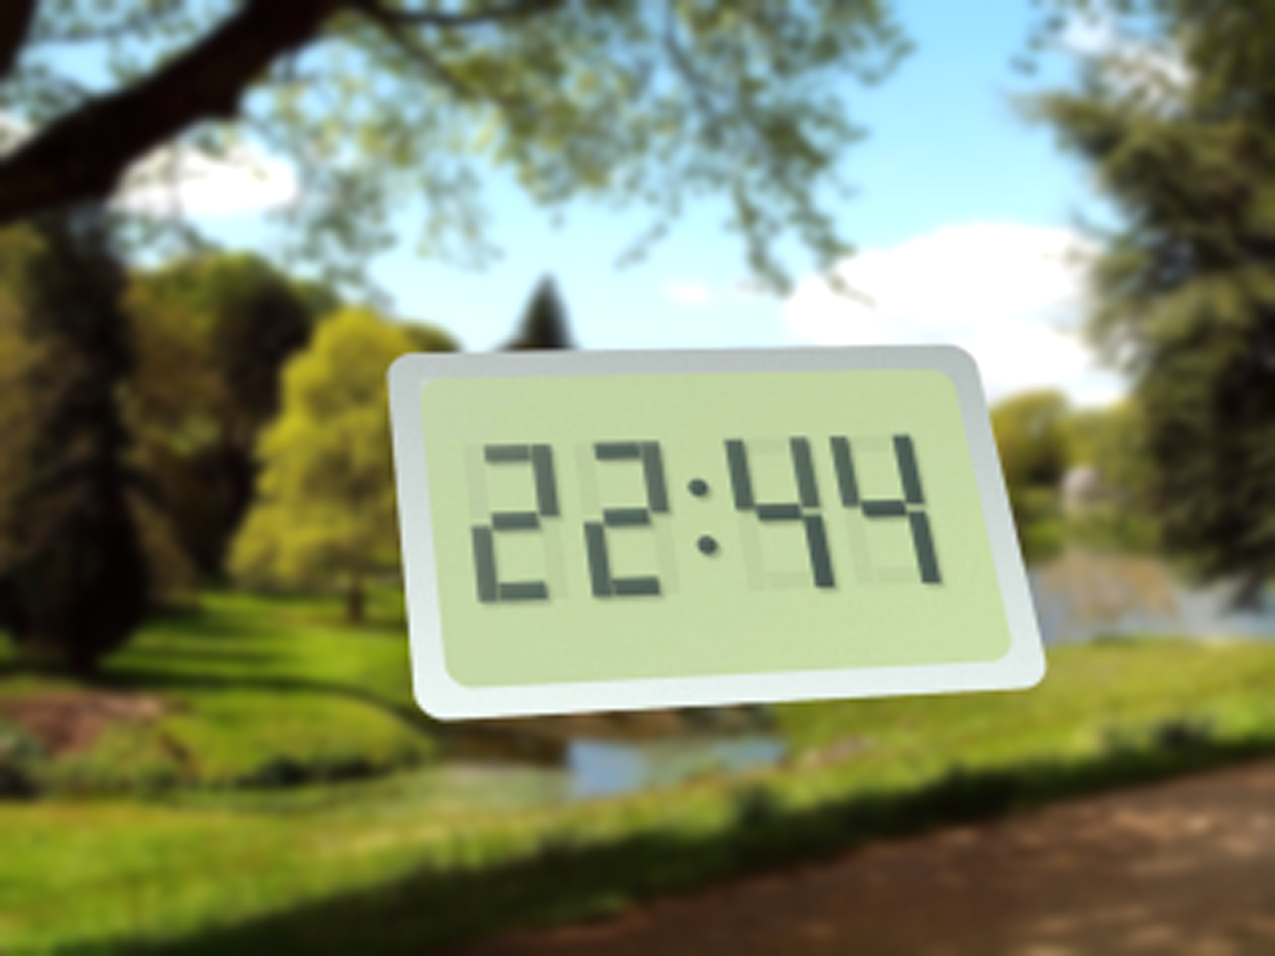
22:44
